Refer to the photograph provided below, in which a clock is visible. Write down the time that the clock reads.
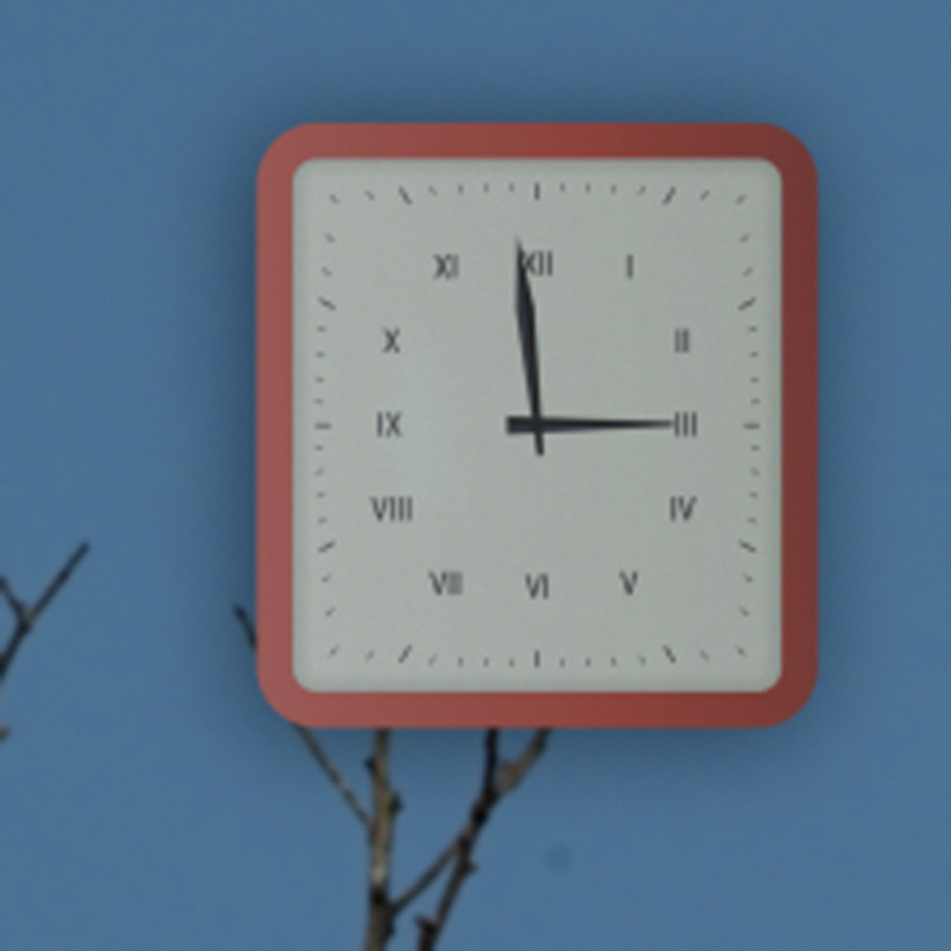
2:59
